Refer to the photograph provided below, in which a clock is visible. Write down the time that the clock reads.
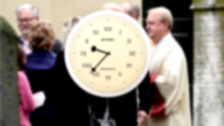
9:37
